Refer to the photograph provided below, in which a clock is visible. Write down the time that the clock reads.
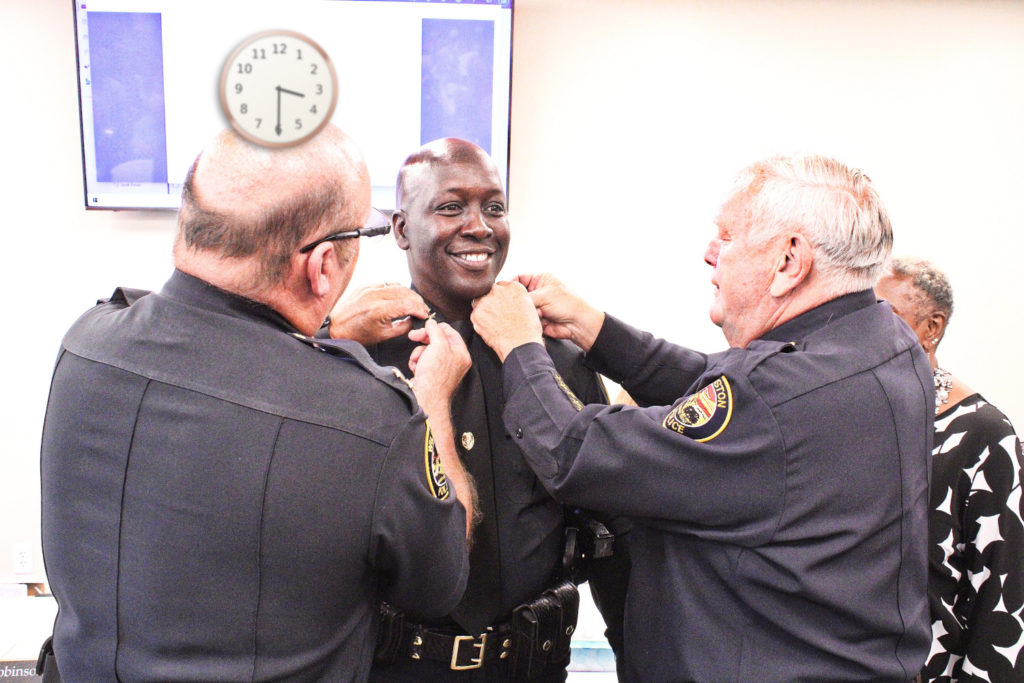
3:30
